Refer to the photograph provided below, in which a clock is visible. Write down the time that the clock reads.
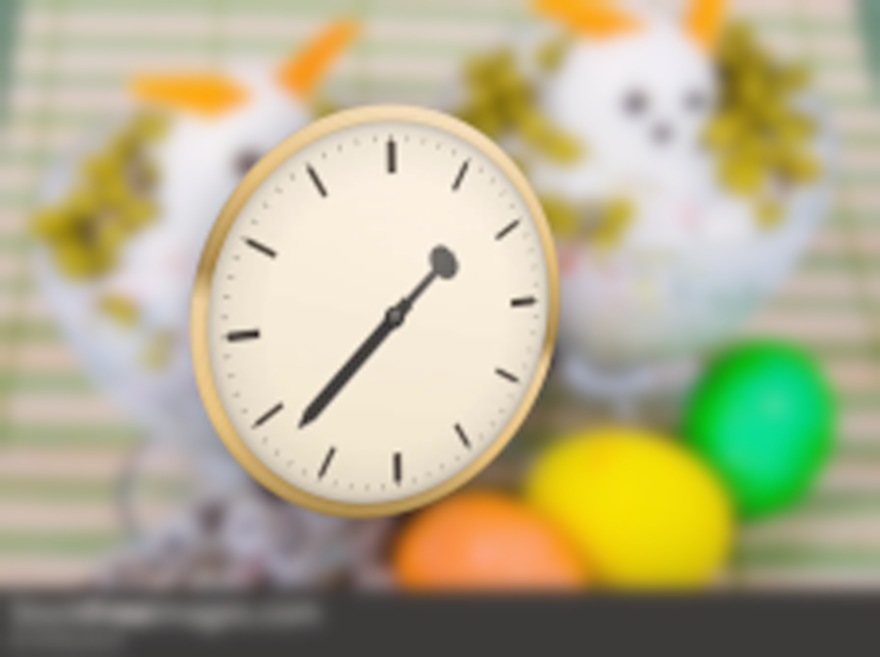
1:38
